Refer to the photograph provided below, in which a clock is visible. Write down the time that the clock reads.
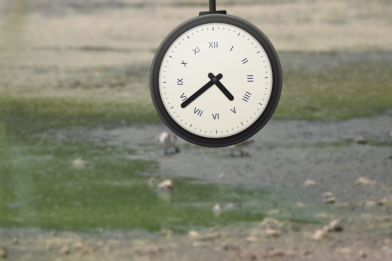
4:39
